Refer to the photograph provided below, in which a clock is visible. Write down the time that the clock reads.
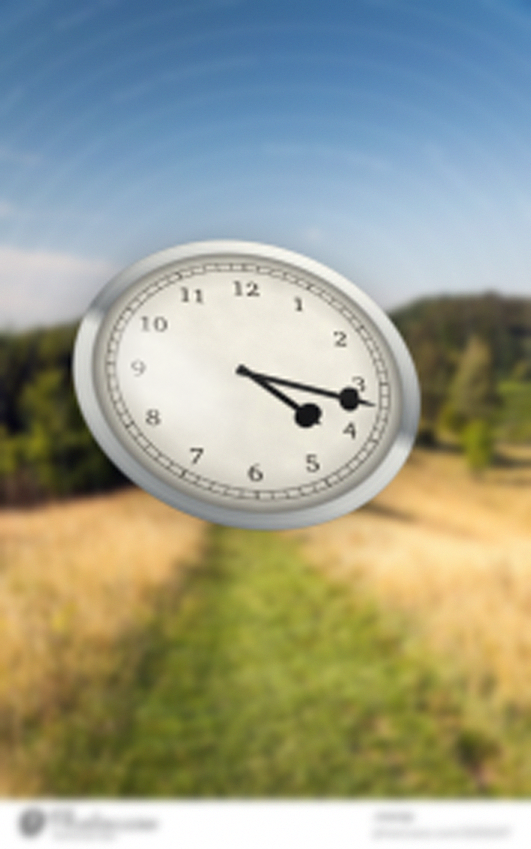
4:17
